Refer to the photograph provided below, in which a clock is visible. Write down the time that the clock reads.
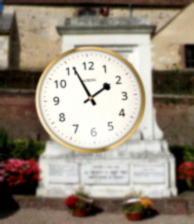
1:56
